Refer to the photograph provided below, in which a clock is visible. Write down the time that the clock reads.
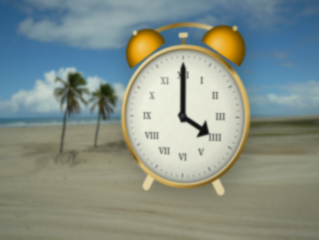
4:00
